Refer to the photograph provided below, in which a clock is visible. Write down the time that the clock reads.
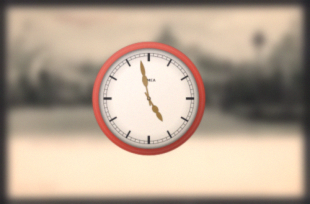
4:58
